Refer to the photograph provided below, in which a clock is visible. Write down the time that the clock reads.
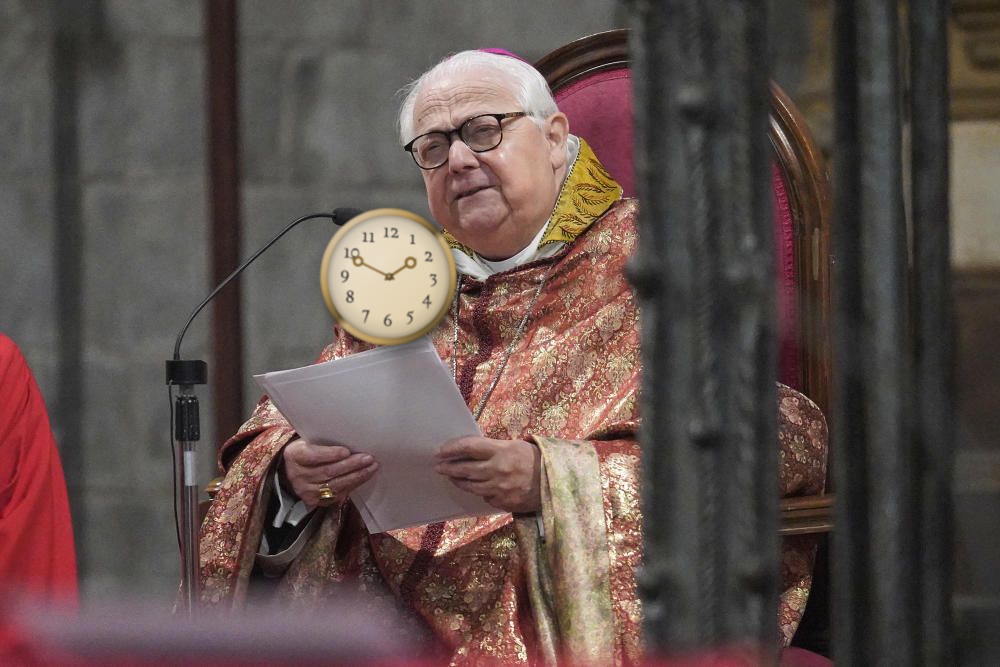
1:49
